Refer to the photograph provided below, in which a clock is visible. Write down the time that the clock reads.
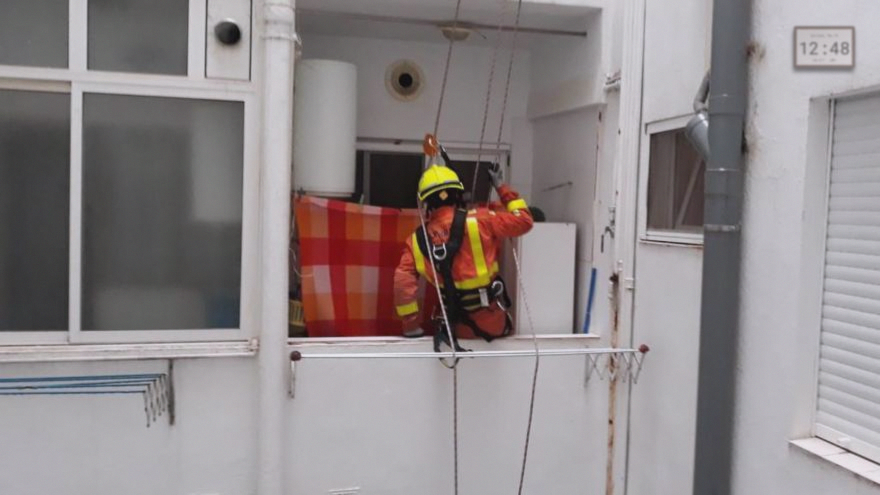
12:48
